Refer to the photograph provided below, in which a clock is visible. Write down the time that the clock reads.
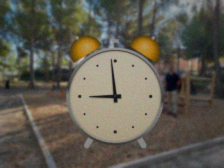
8:59
